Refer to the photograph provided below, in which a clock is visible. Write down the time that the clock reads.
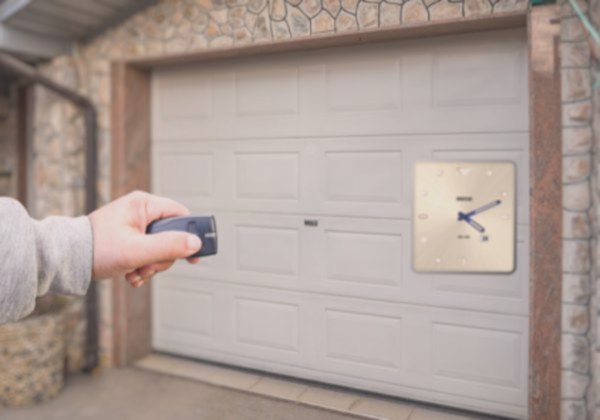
4:11
